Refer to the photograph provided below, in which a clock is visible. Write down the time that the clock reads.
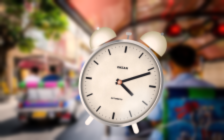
4:11
